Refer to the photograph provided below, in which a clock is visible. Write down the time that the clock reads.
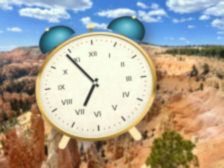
6:54
